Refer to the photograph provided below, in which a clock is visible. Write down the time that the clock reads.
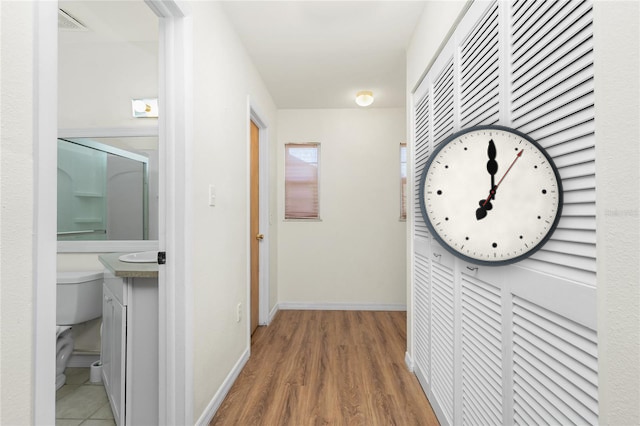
7:00:06
